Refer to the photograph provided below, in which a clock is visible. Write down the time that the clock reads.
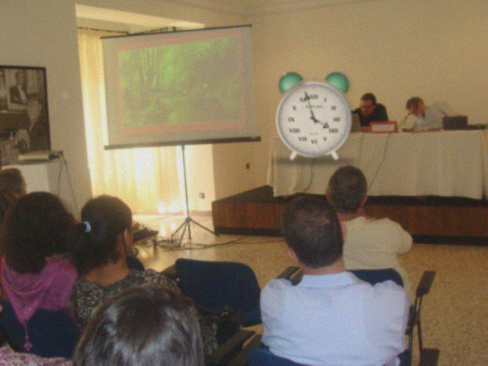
3:57
